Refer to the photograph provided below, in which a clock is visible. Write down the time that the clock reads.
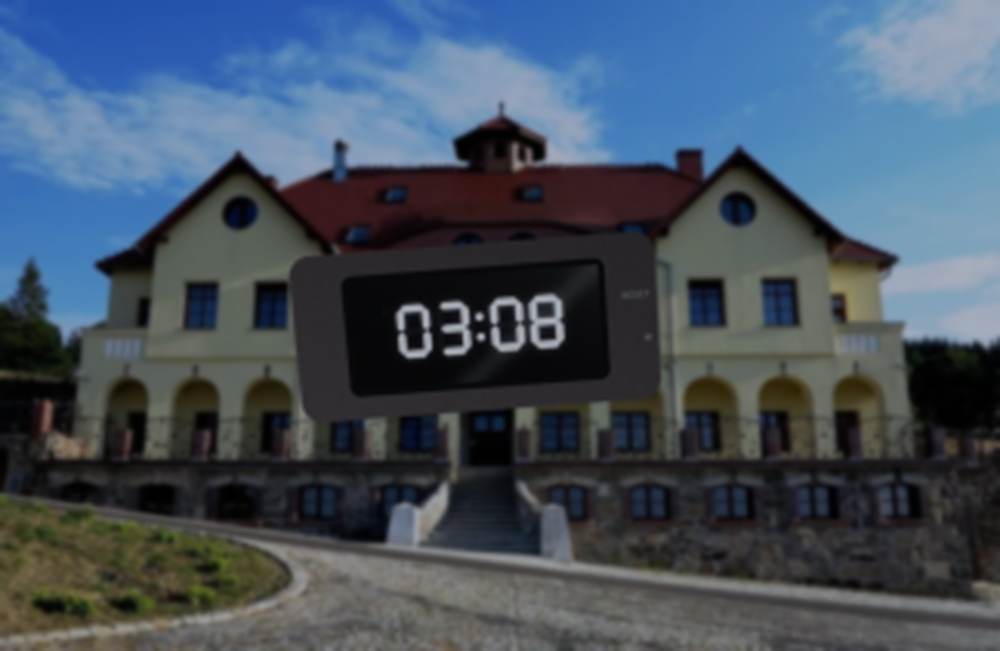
3:08
